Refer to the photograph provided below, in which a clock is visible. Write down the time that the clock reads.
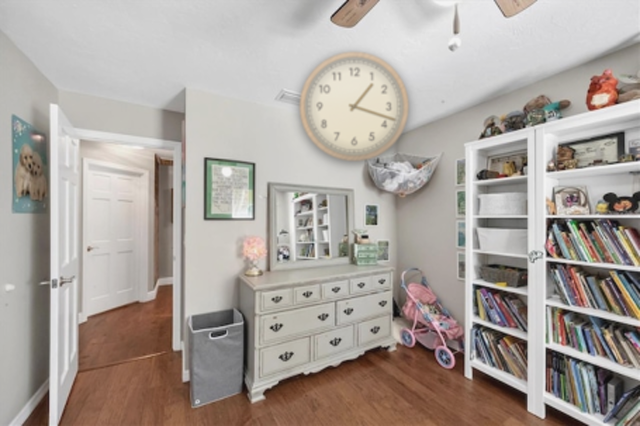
1:18
